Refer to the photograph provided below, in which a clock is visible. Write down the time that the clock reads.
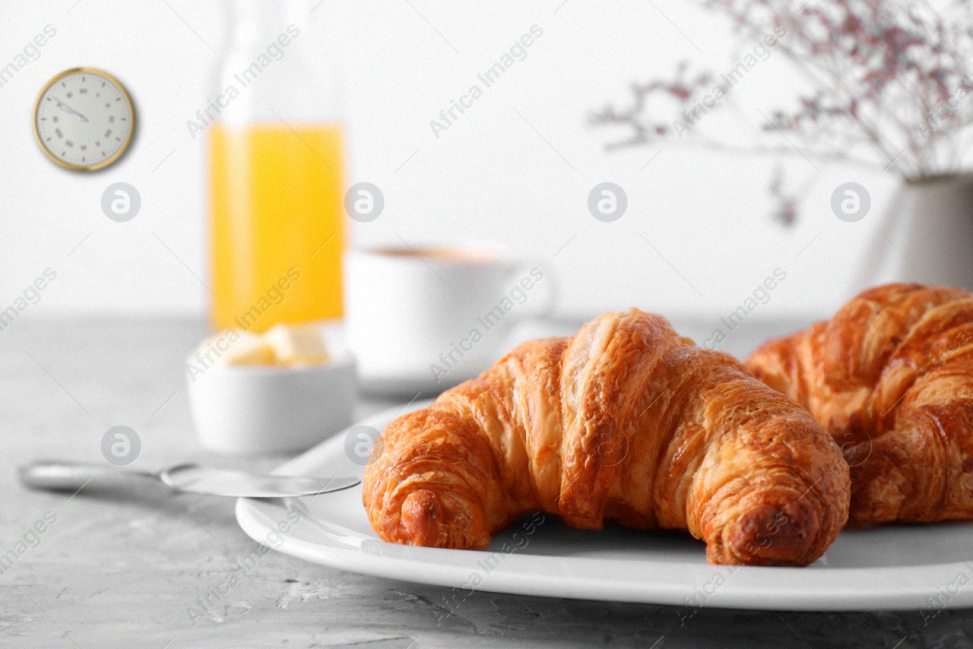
9:51
